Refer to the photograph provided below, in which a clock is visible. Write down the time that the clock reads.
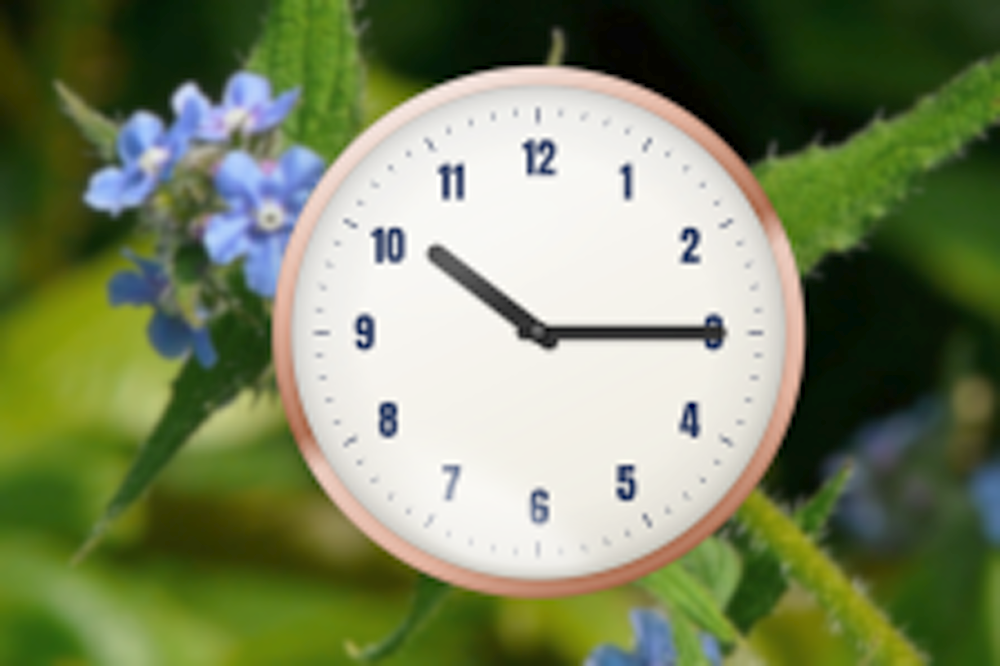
10:15
